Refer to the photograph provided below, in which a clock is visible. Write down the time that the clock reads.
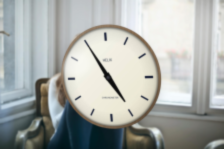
4:55
